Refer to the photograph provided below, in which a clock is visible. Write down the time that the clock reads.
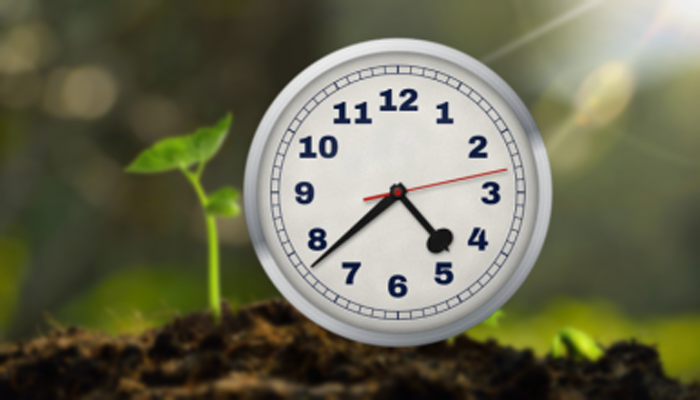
4:38:13
